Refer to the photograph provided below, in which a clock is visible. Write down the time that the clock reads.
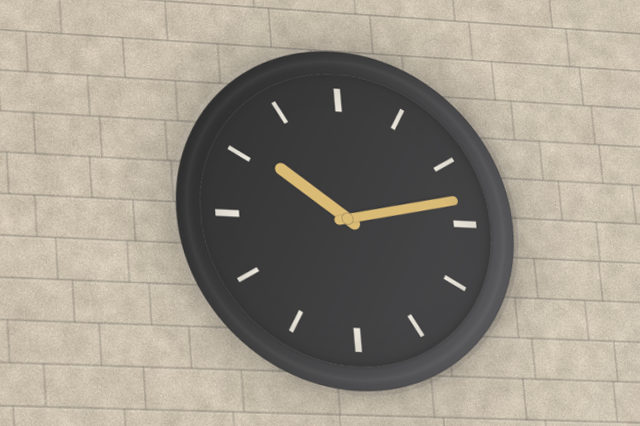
10:13
